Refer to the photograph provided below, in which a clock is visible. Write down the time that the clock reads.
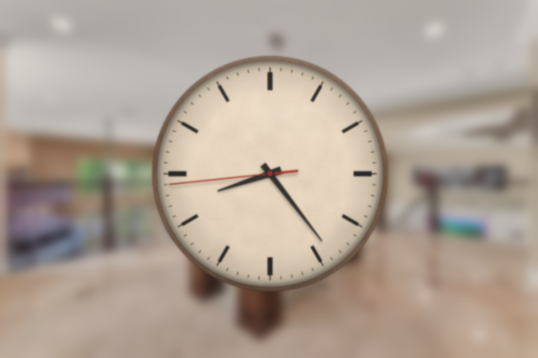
8:23:44
